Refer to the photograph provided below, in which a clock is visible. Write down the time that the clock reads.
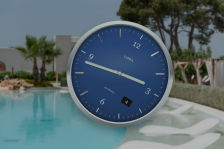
2:43
